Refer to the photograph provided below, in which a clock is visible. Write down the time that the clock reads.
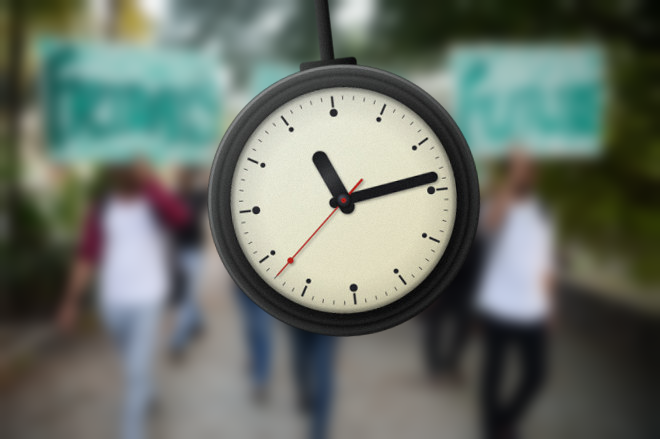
11:13:38
